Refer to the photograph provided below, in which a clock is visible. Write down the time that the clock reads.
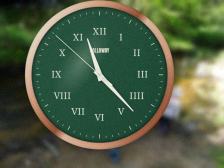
11:22:52
